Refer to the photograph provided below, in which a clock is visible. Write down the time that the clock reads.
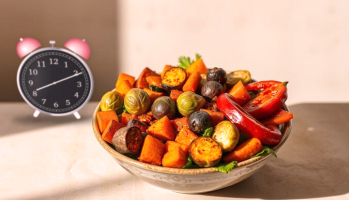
8:11
